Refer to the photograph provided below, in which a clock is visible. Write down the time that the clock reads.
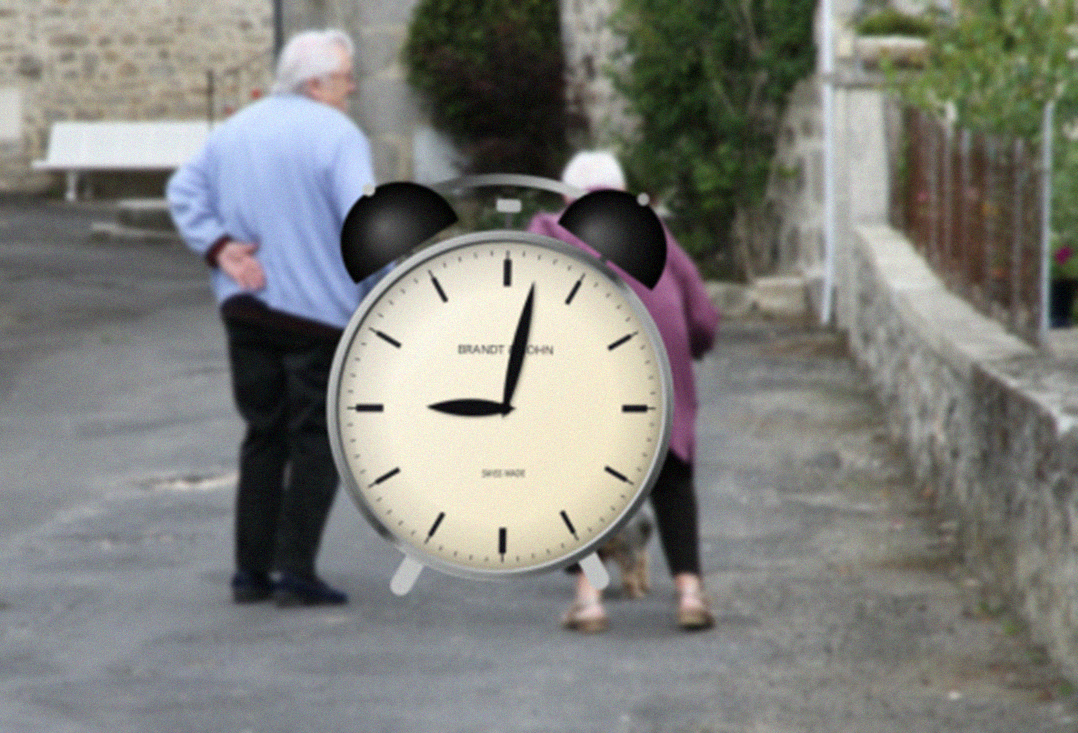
9:02
